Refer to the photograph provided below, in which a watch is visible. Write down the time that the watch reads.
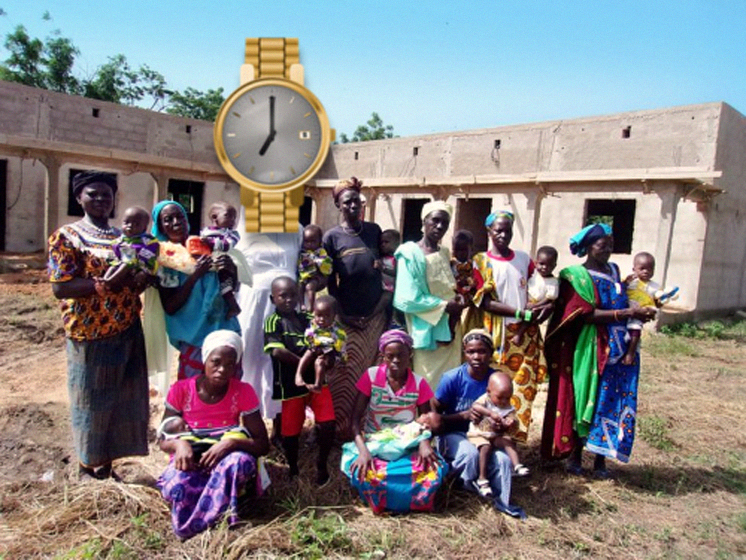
7:00
